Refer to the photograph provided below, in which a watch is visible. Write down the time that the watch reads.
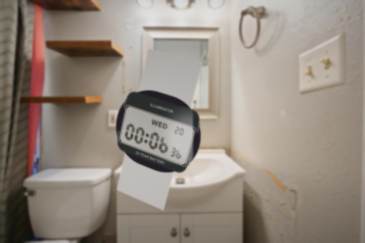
0:06
